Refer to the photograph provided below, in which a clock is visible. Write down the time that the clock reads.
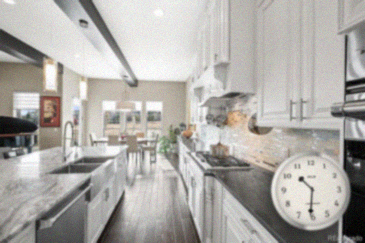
10:31
